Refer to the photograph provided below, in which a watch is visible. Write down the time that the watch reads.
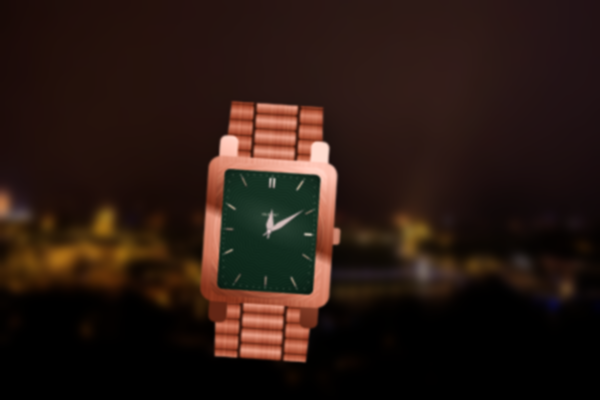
12:09
